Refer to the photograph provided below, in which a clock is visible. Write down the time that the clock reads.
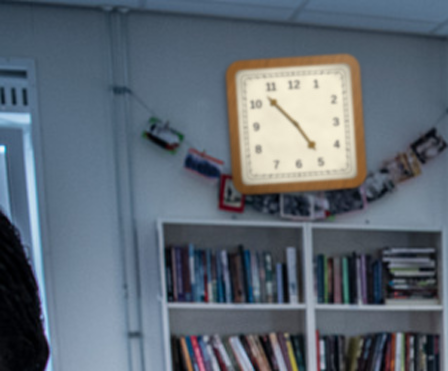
4:53
